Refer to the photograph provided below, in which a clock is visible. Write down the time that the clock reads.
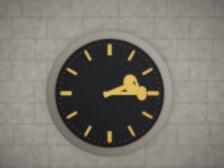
2:15
